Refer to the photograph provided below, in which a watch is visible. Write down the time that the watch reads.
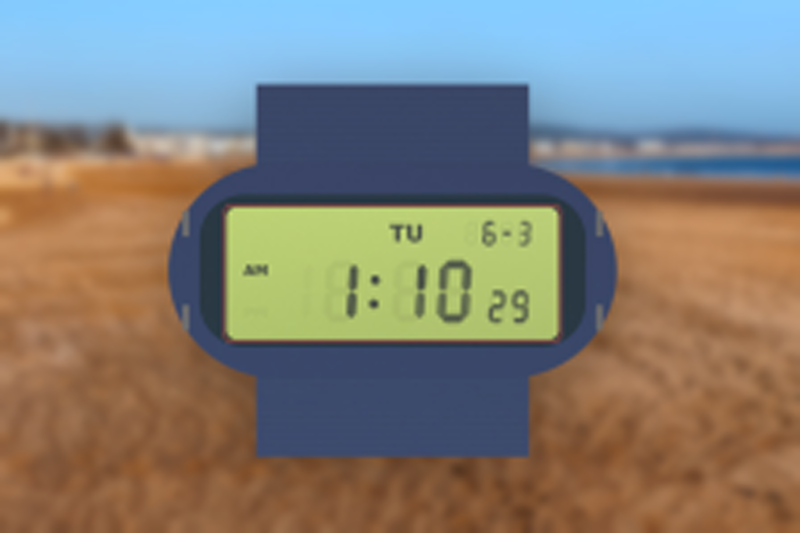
1:10:29
